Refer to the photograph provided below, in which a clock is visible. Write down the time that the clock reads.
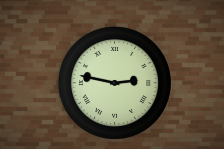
2:47
